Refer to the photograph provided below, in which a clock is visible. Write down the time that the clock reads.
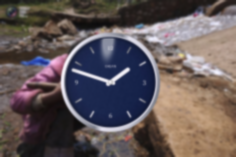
1:48
